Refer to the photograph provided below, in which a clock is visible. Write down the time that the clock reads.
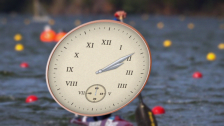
2:09
